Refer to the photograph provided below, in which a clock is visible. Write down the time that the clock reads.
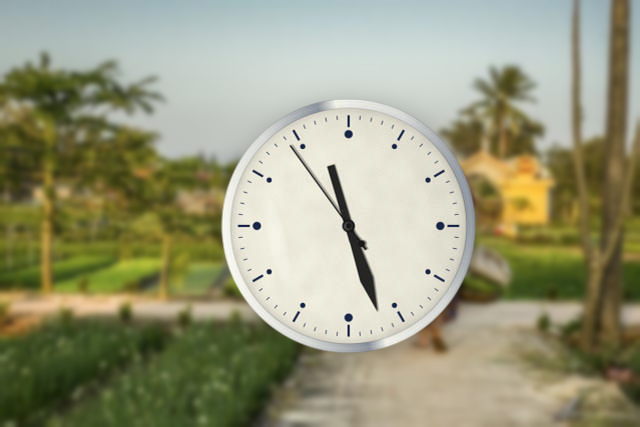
11:26:54
